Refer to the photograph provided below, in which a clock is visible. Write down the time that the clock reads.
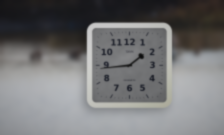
1:44
